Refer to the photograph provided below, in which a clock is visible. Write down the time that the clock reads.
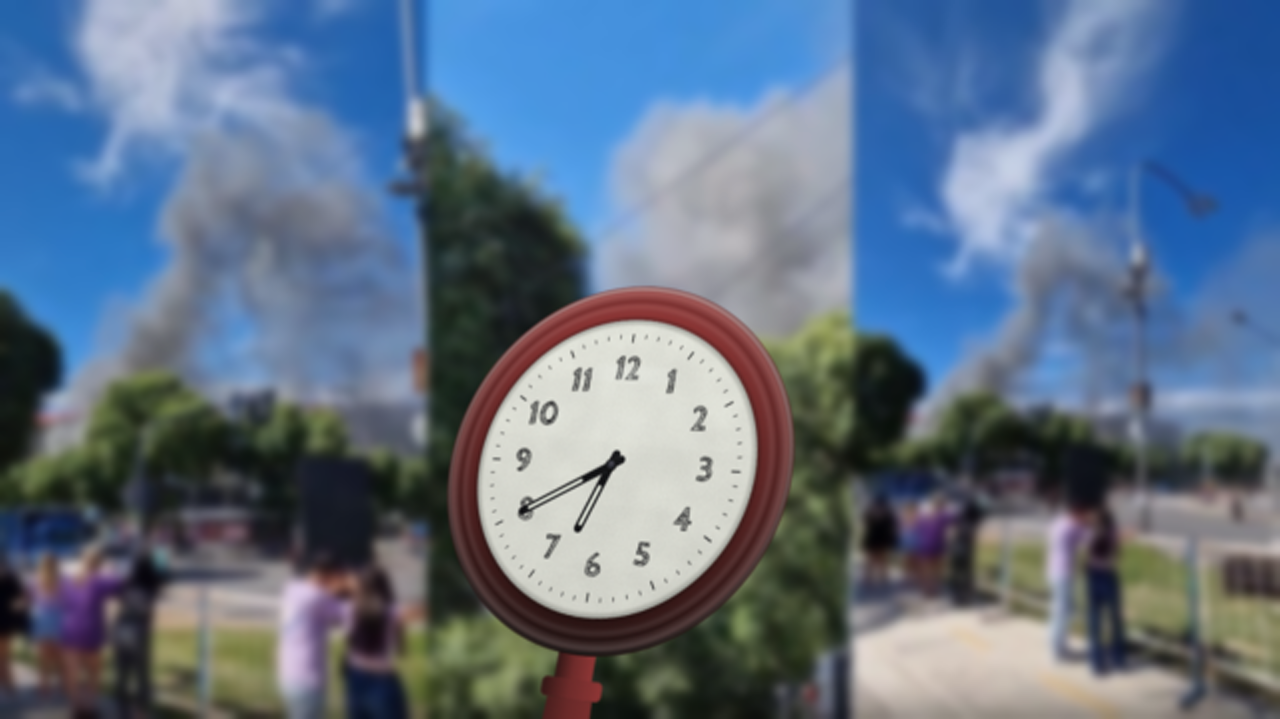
6:40
